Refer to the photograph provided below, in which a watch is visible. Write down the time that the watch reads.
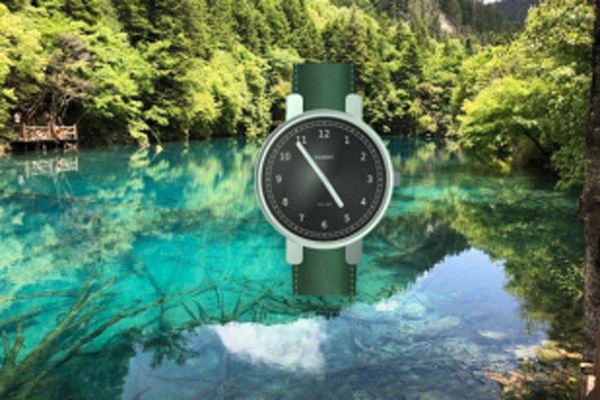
4:54
